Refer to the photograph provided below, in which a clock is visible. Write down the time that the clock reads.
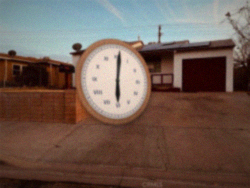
6:01
